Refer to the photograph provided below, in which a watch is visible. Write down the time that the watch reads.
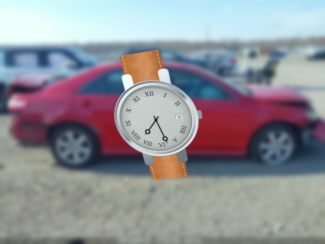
7:28
